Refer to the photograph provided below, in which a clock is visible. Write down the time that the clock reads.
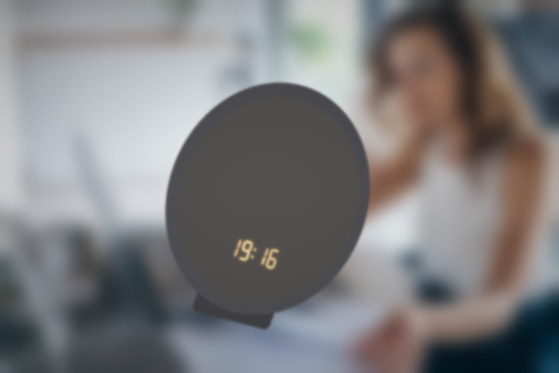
19:16
